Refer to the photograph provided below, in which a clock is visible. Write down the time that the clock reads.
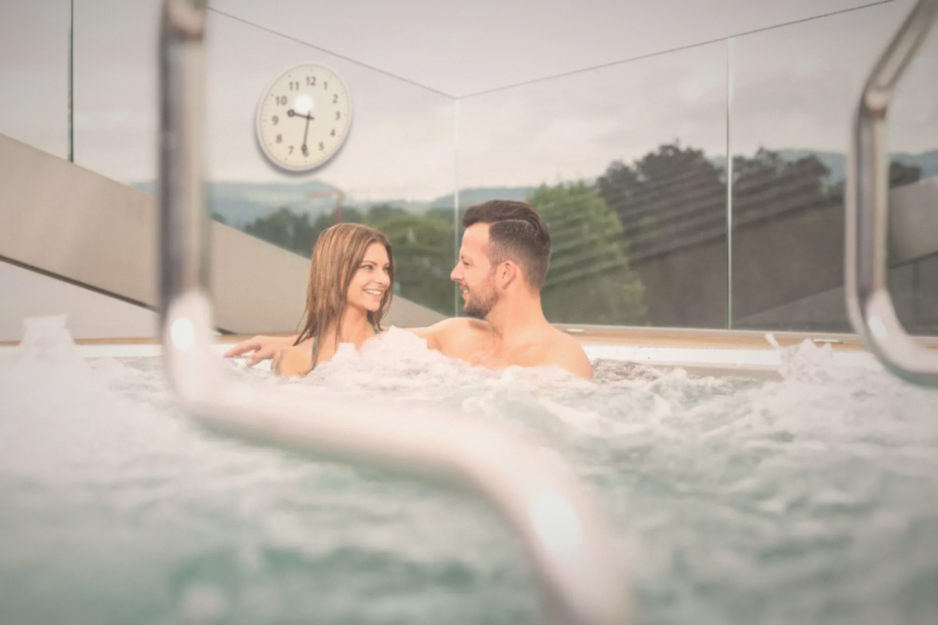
9:31
